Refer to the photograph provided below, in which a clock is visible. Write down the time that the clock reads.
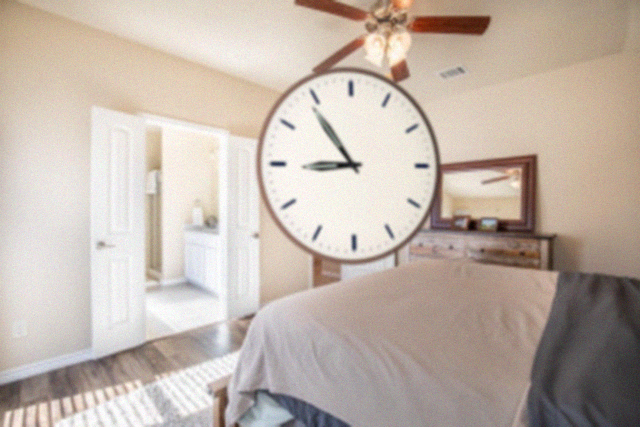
8:54
